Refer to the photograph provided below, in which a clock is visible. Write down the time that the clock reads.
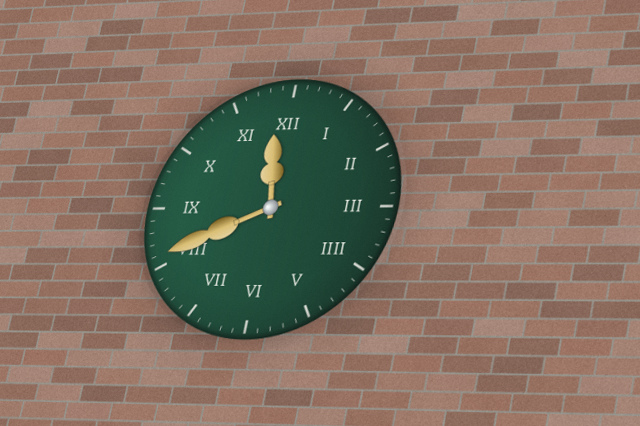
11:41
